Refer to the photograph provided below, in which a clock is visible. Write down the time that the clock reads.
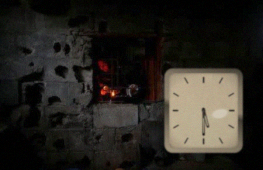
5:30
